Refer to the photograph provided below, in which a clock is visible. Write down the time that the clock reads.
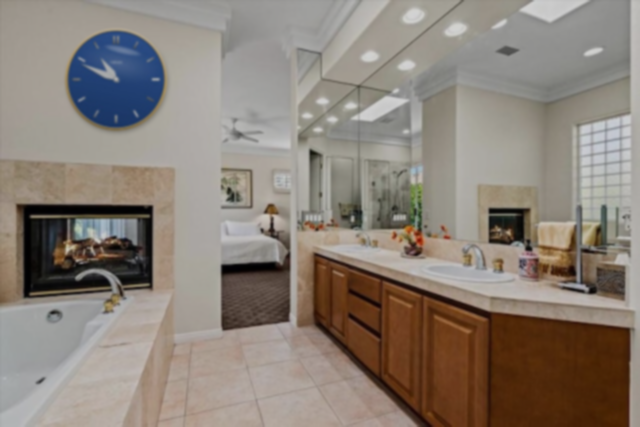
10:49
